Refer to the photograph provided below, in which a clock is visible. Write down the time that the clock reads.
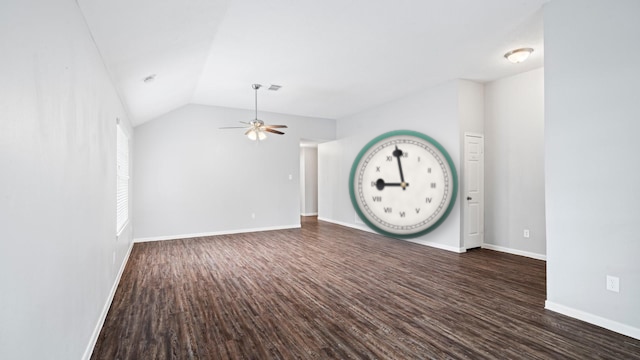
8:58
